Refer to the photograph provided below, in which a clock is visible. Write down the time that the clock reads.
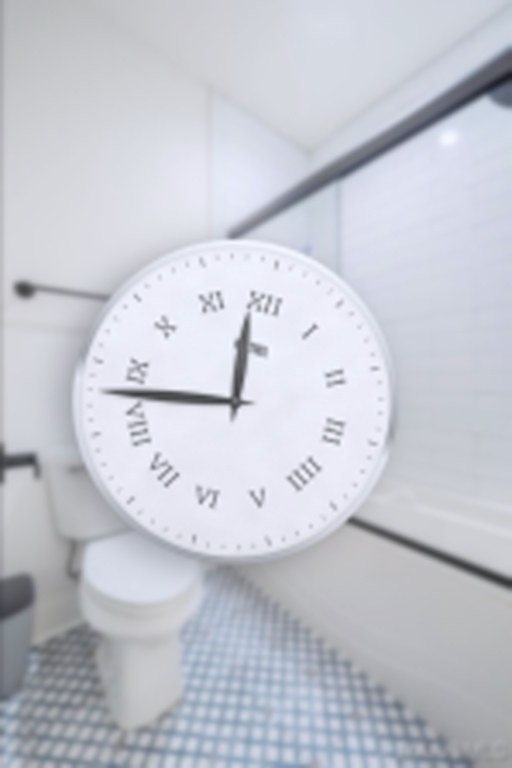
11:43
